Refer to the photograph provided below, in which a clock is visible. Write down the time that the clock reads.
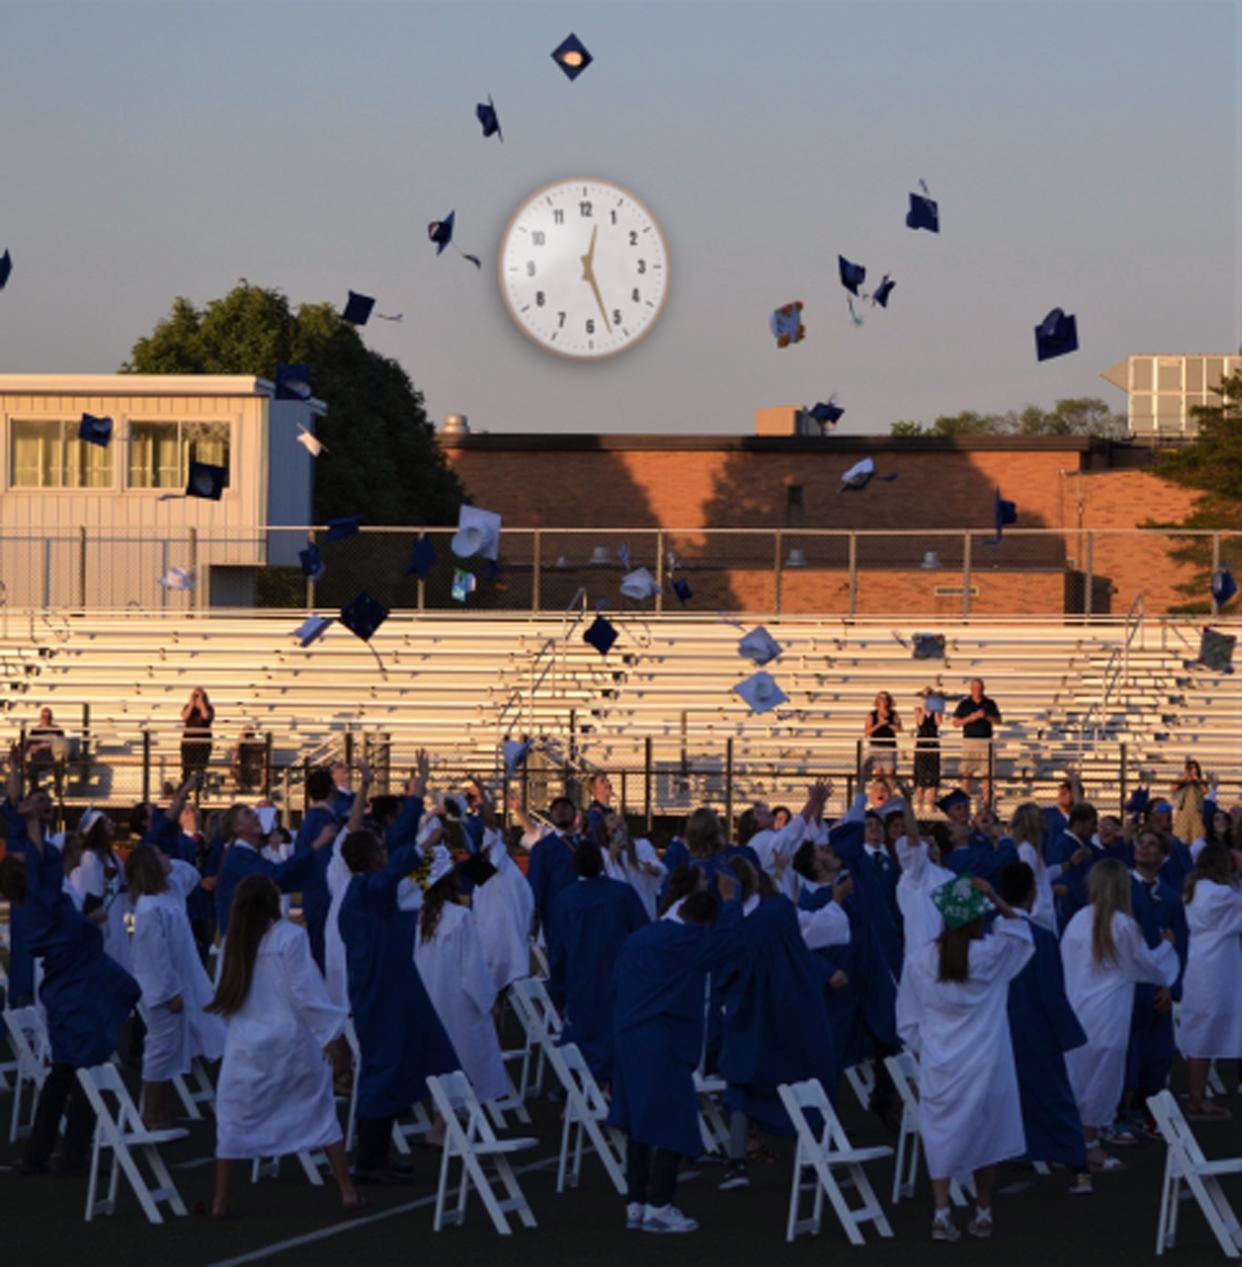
12:27
